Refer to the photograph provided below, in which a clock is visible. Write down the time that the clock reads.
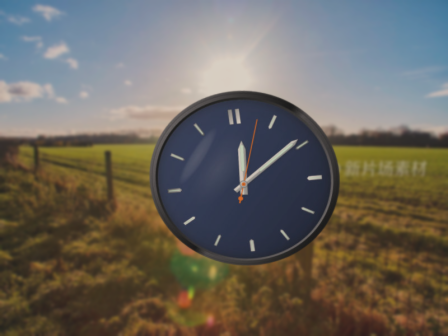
12:09:03
